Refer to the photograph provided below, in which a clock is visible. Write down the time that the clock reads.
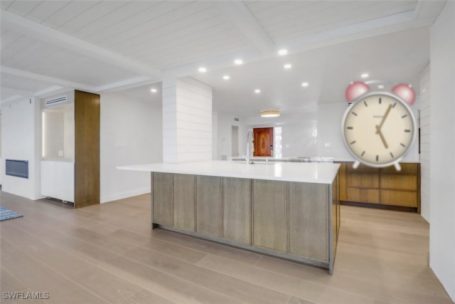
5:04
